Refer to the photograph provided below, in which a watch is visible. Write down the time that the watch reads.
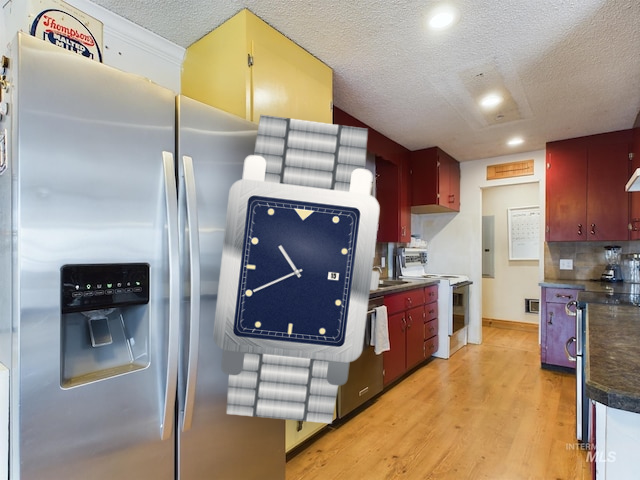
10:40
